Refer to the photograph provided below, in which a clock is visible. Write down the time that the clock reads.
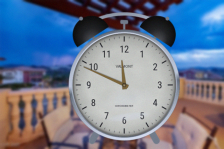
11:49
